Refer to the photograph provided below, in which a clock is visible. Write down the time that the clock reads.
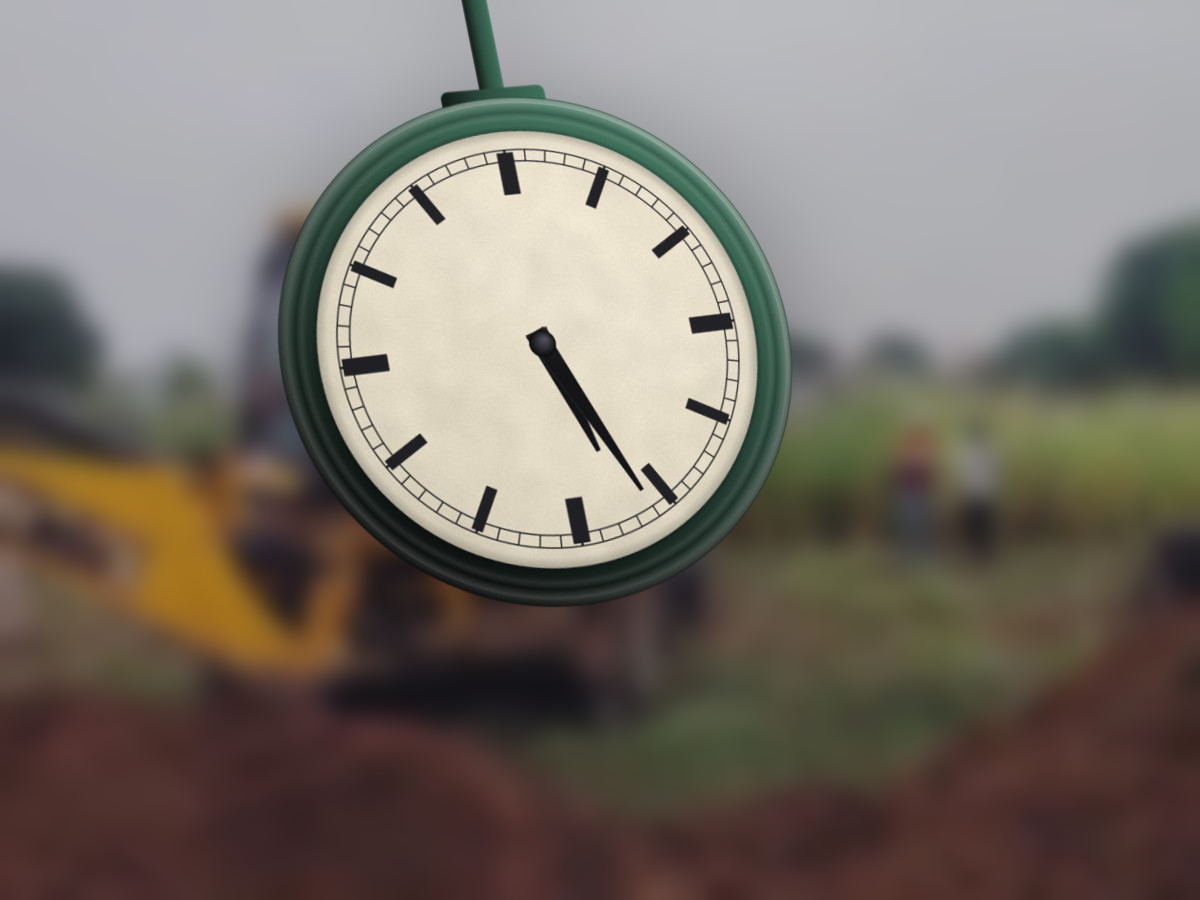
5:26
